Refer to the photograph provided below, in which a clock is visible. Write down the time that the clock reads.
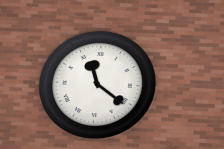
11:21
